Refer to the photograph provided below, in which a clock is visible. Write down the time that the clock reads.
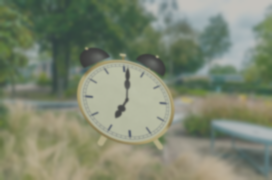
7:01
